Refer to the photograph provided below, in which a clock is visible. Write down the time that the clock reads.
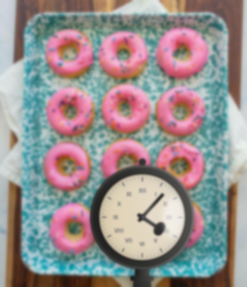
4:07
